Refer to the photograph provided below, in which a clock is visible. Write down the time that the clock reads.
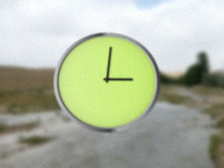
3:01
